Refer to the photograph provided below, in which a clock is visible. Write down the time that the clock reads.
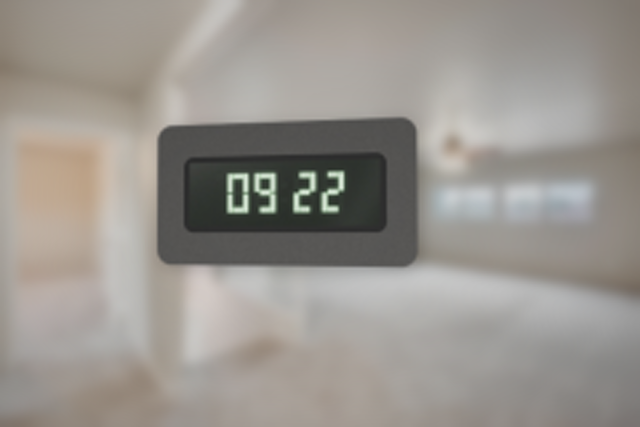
9:22
